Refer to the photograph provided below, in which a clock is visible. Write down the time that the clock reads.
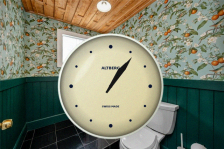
1:06
